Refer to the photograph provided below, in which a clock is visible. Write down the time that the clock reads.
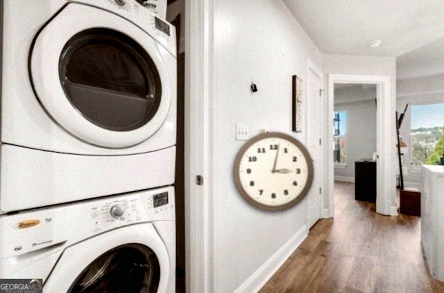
3:02
